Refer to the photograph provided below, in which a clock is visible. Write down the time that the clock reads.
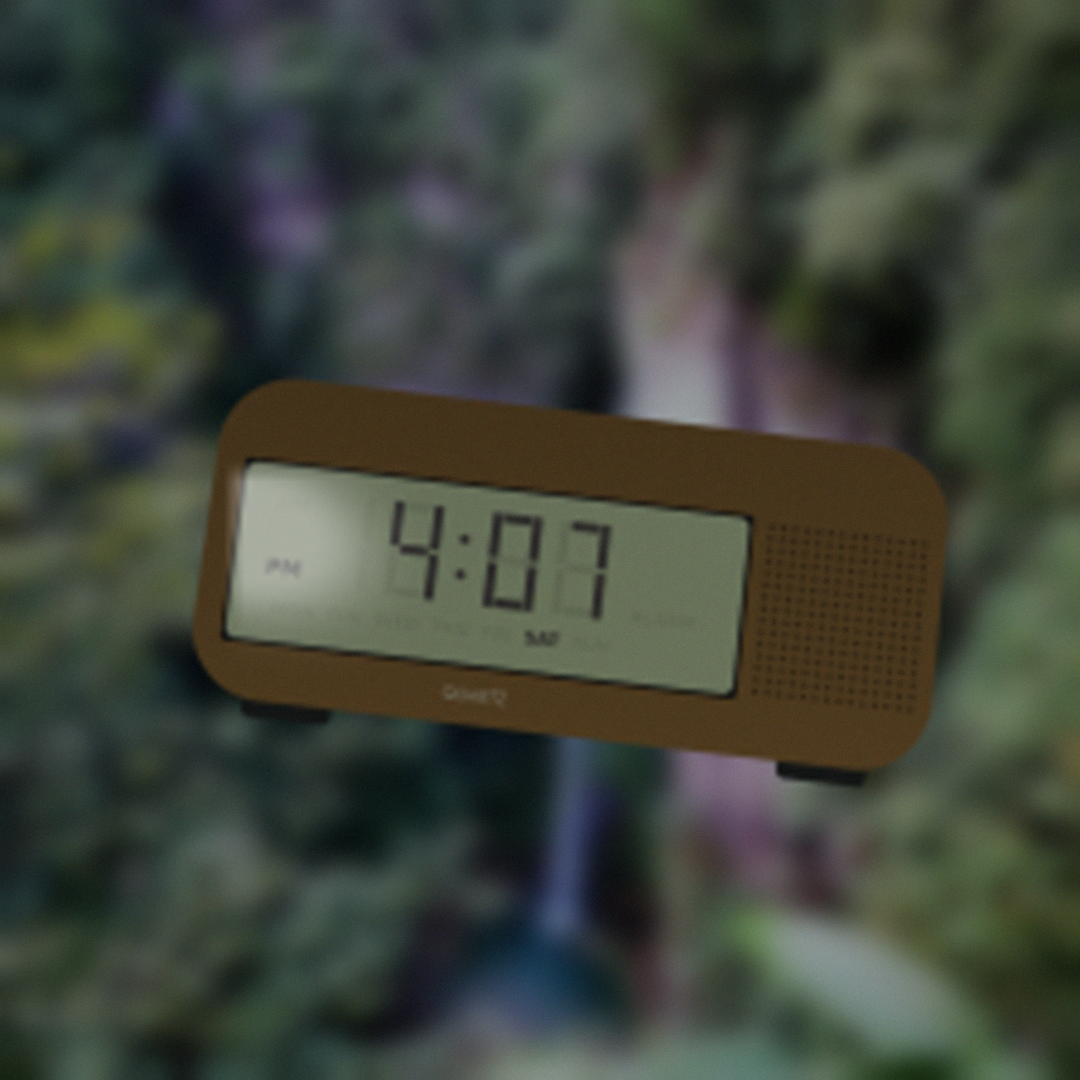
4:07
